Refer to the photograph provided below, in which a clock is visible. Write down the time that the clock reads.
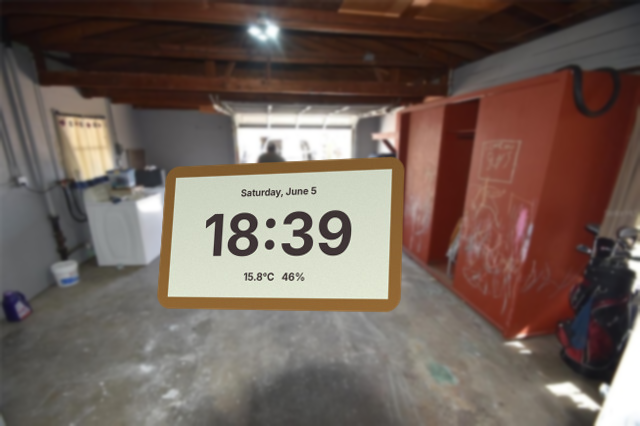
18:39
